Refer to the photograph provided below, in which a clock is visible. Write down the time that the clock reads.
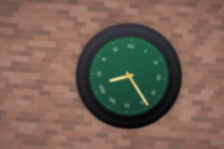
8:24
